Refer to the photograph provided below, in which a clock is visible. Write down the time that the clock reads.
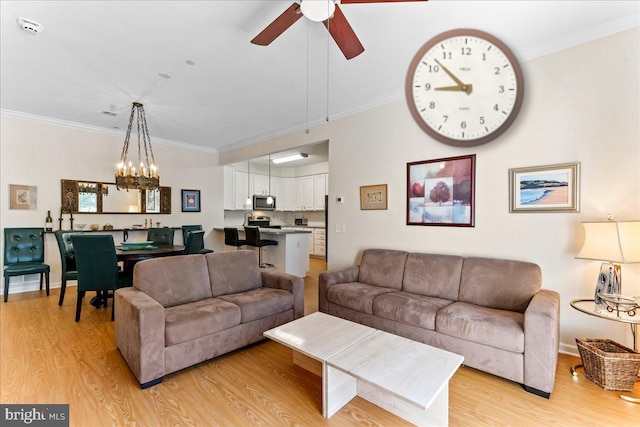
8:52
